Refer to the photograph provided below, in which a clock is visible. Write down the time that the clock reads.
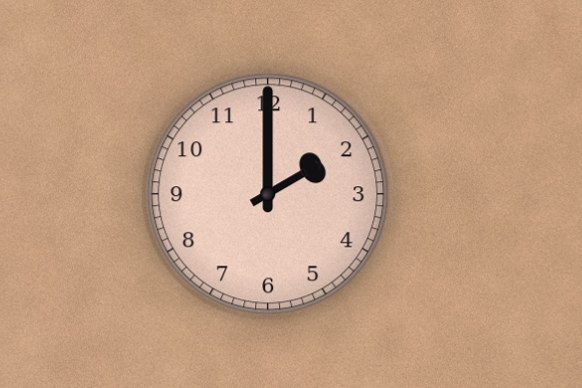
2:00
